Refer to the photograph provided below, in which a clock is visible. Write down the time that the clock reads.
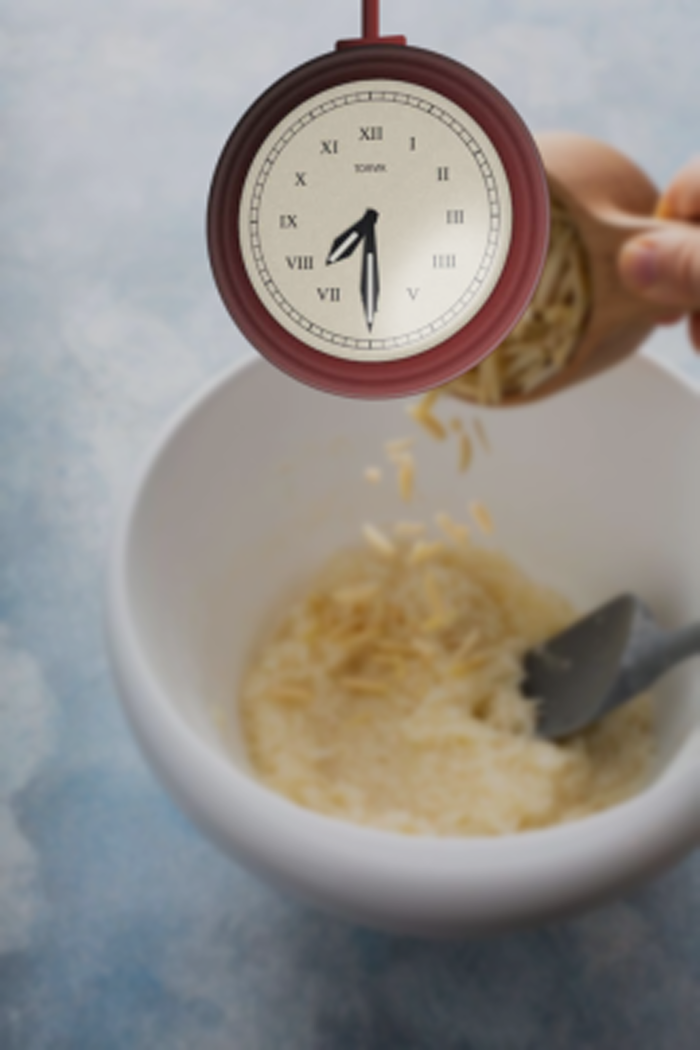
7:30
